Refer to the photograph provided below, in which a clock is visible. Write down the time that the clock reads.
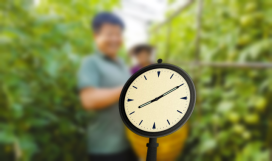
8:10
